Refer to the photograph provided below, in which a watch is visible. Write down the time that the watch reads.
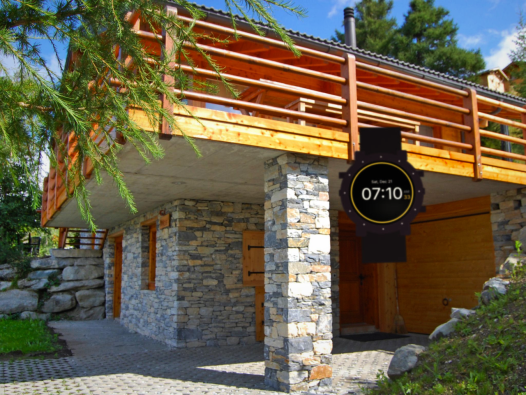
7:10
